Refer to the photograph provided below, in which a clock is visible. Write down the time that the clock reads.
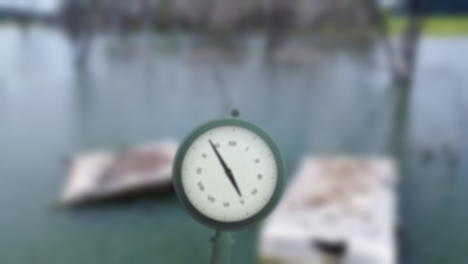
4:54
